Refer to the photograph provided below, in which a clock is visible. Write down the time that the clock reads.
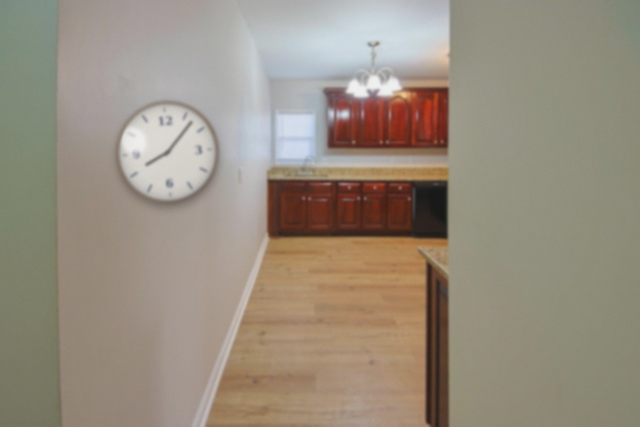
8:07
